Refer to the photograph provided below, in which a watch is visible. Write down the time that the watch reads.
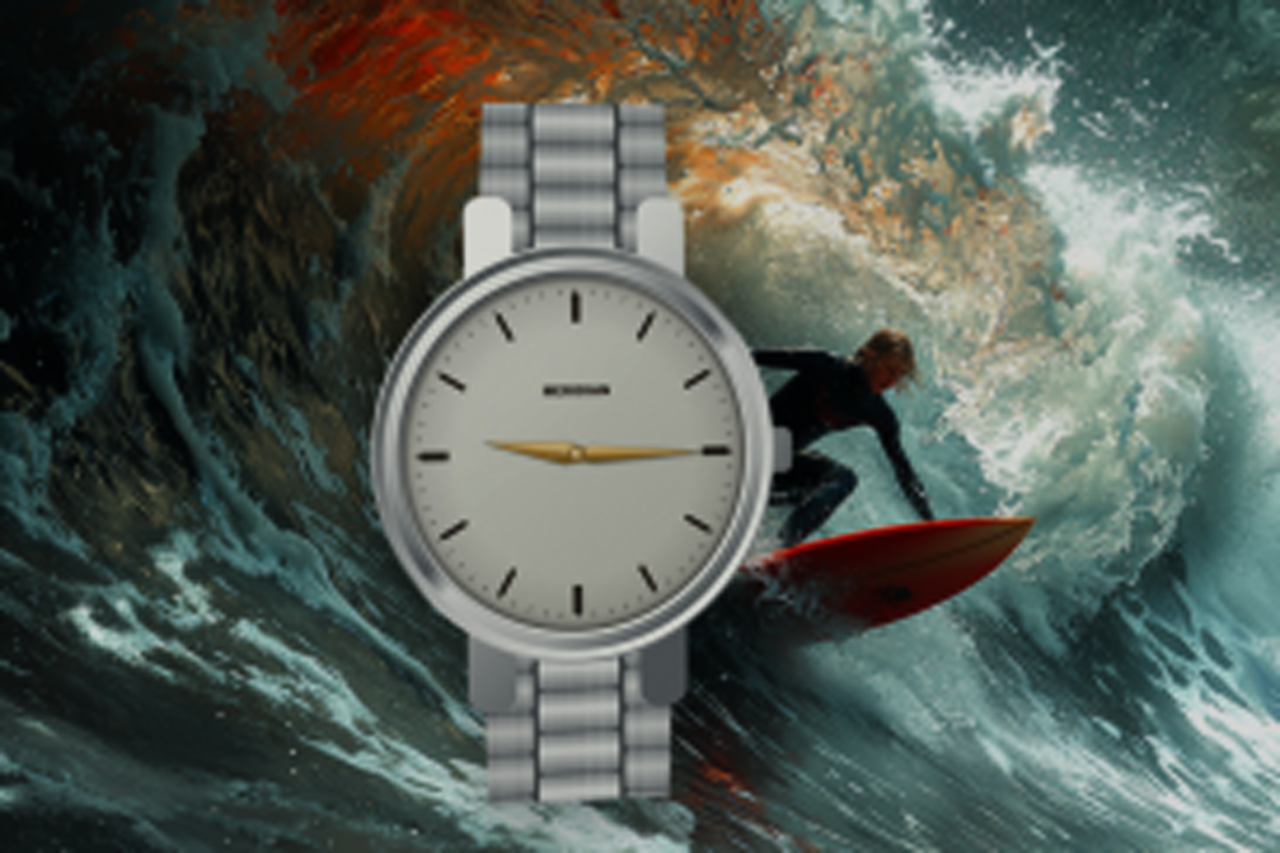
9:15
